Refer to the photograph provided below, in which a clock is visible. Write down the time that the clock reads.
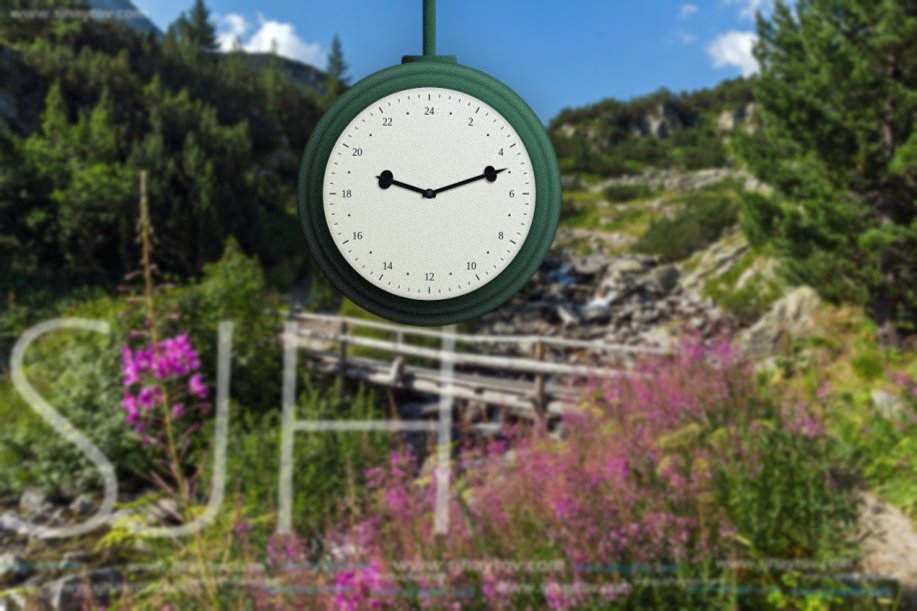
19:12
